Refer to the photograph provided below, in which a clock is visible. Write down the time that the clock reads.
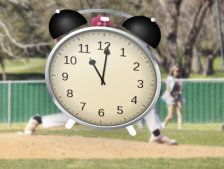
11:01
